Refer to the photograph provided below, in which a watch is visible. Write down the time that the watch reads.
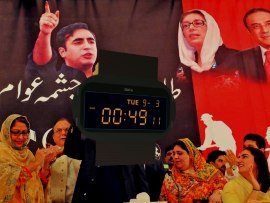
0:49:11
